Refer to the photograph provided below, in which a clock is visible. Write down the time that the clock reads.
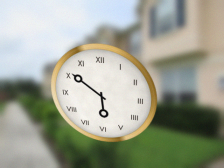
5:51
